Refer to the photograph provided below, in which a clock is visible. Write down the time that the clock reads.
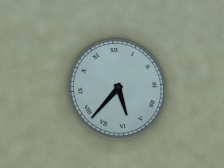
5:38
